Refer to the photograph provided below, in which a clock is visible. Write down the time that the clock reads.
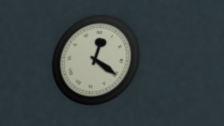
12:20
